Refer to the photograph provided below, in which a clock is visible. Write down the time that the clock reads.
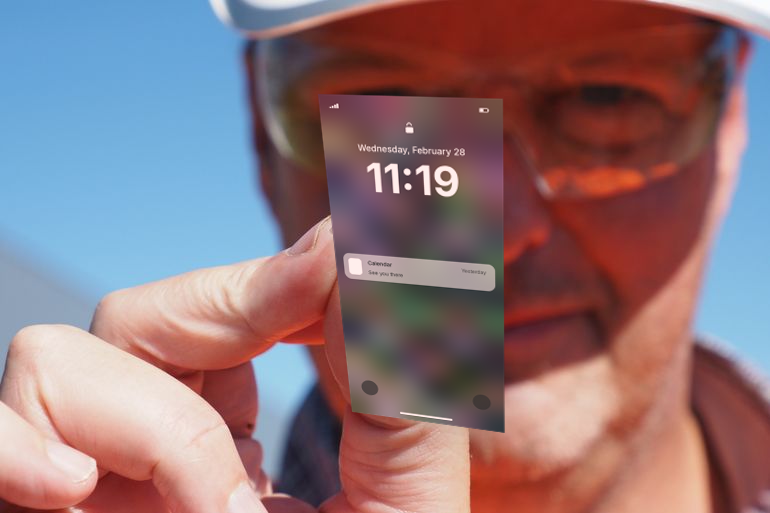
11:19
